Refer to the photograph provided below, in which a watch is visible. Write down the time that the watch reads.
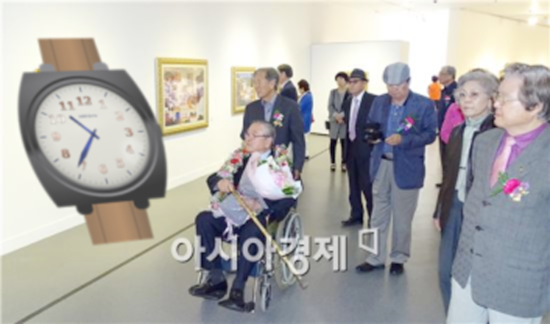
10:36
